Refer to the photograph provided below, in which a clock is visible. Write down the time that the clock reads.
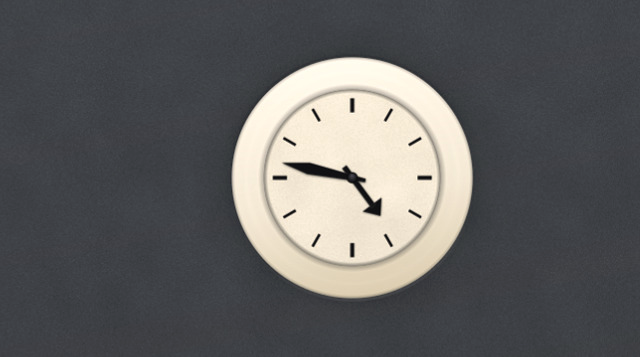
4:47
